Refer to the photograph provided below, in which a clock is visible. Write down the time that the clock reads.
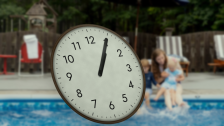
1:05
